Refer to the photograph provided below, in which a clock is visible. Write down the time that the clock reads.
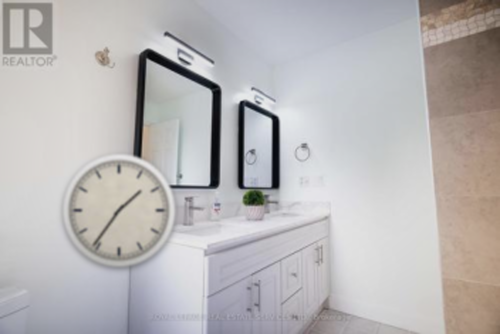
1:36
